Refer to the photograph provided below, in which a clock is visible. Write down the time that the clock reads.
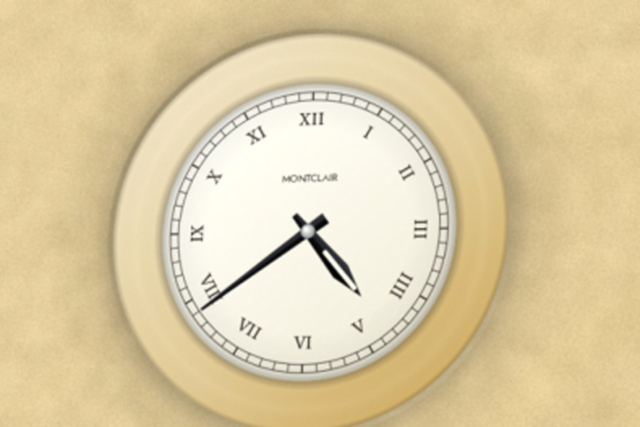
4:39
